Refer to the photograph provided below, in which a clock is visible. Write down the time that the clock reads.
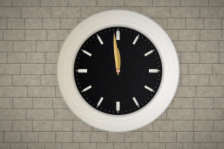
11:59
